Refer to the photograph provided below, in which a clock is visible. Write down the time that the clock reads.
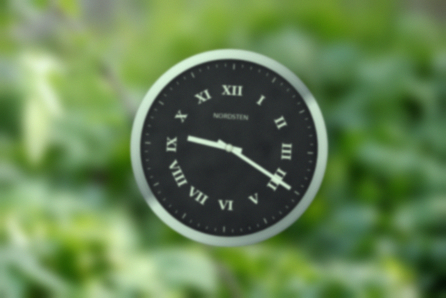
9:20
